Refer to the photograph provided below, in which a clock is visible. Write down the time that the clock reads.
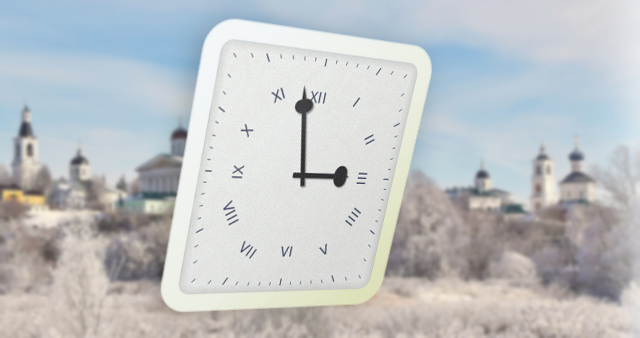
2:58
